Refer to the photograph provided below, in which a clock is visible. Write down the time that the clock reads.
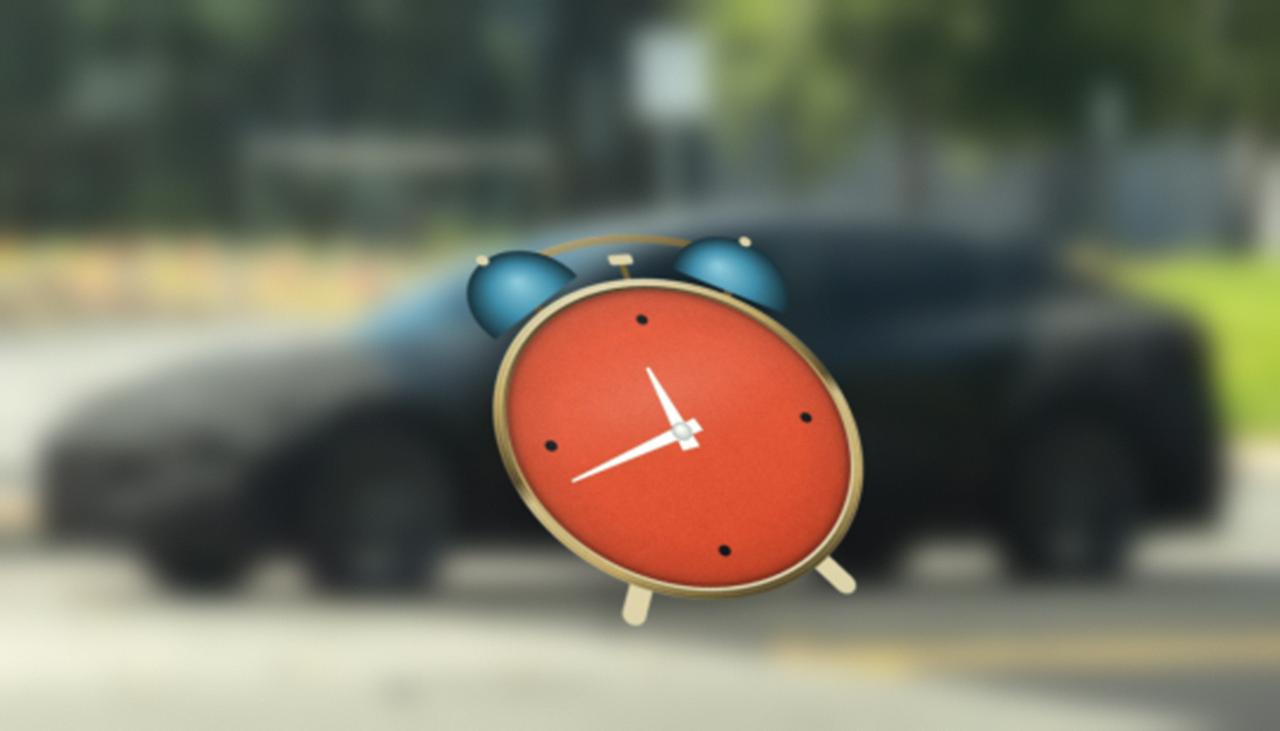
11:42
